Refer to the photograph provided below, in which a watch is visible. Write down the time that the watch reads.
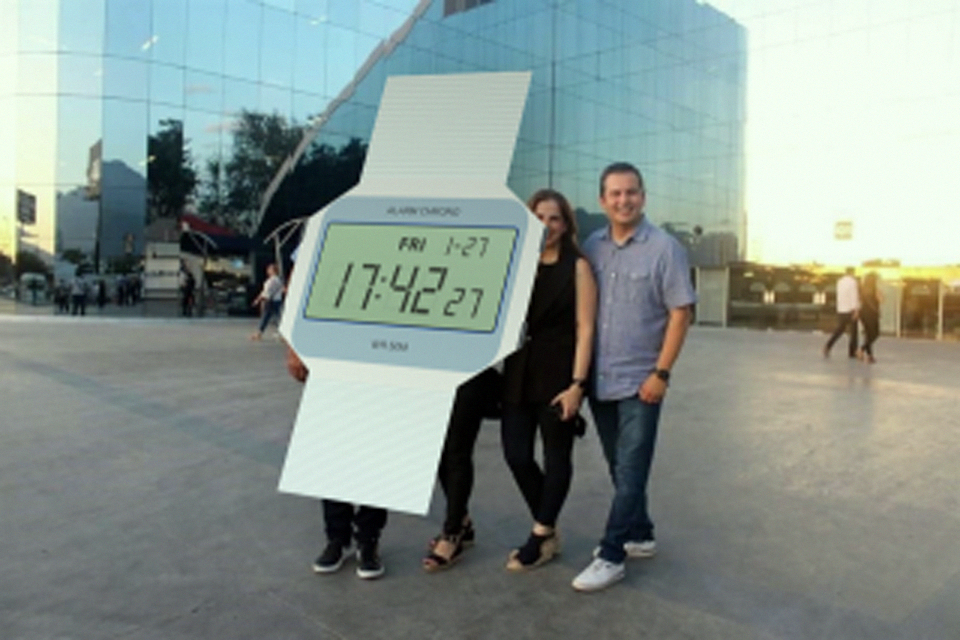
17:42:27
